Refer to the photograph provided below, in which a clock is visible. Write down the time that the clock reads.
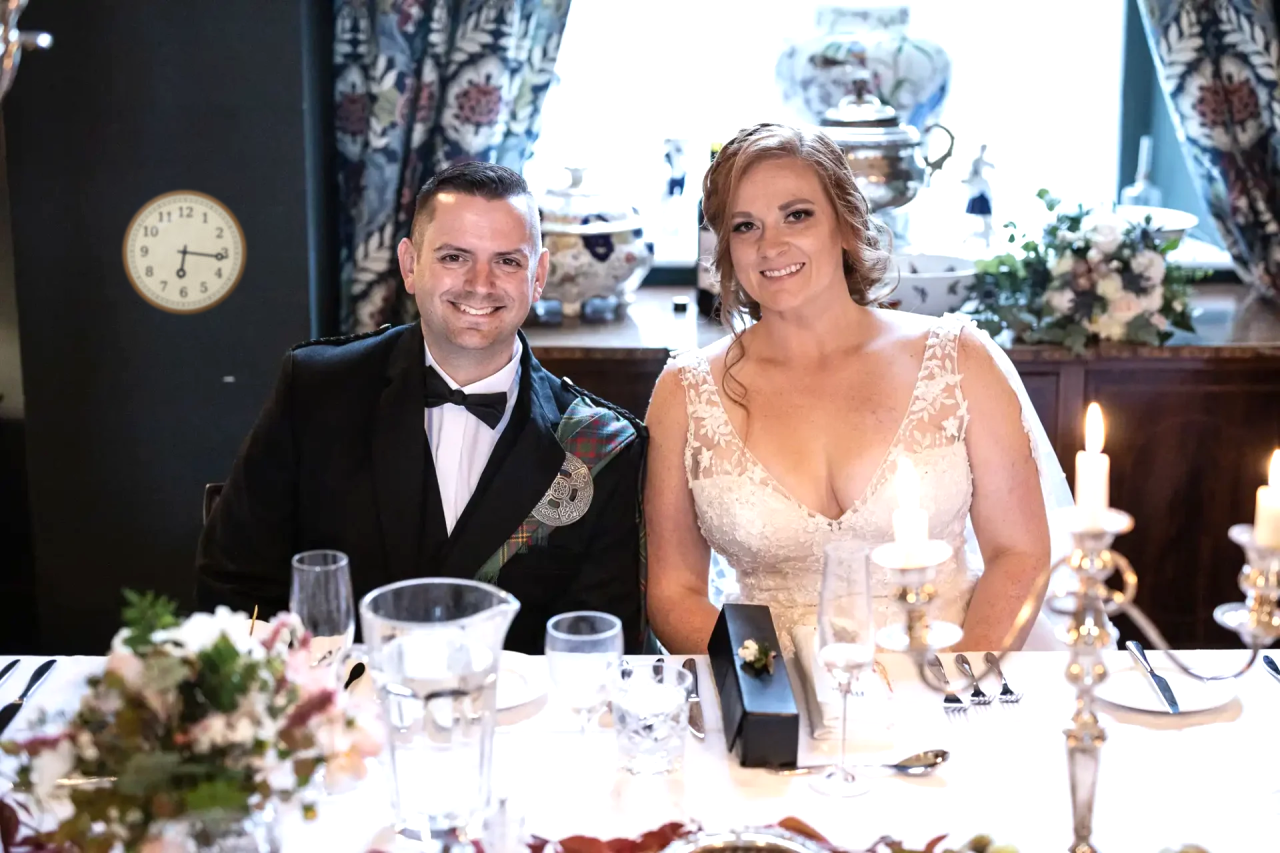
6:16
